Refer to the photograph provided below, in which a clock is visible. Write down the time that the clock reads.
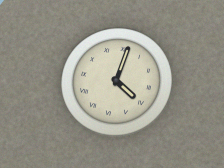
4:01
